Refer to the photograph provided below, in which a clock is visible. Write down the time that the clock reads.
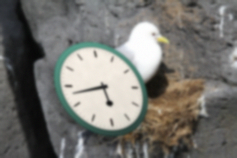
5:43
